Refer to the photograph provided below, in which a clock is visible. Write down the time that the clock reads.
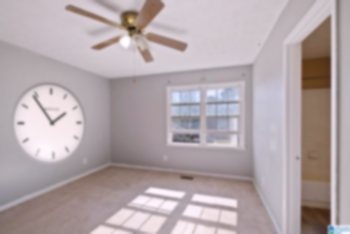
1:54
